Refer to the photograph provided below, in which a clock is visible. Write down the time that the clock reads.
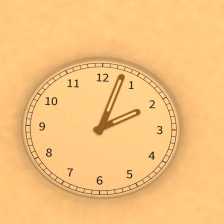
2:03
